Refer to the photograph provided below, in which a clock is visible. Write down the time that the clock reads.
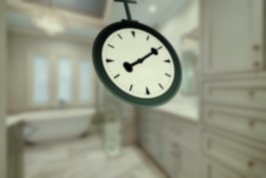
8:10
